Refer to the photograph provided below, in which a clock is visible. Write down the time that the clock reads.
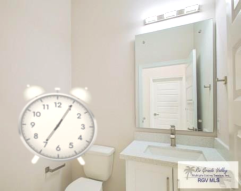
7:05
